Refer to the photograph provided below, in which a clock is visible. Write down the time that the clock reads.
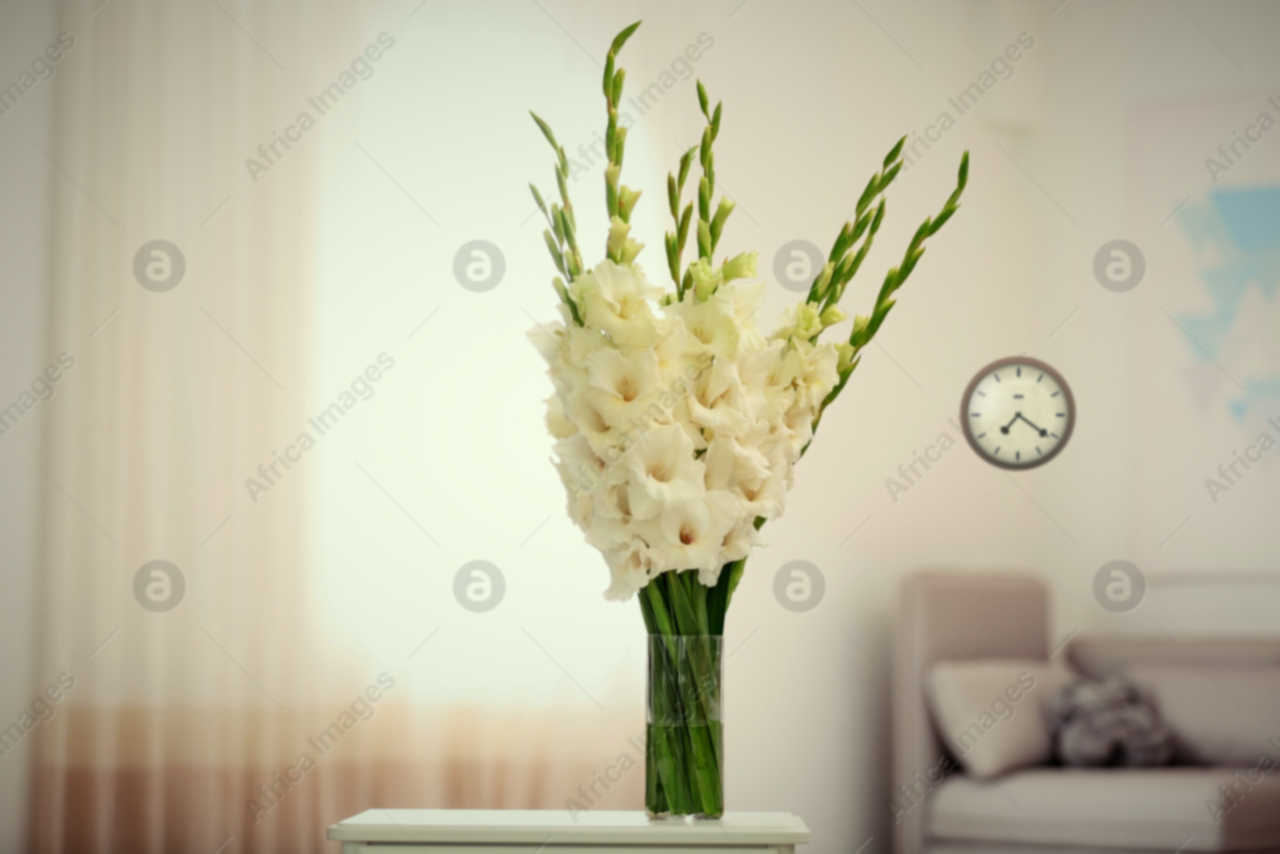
7:21
